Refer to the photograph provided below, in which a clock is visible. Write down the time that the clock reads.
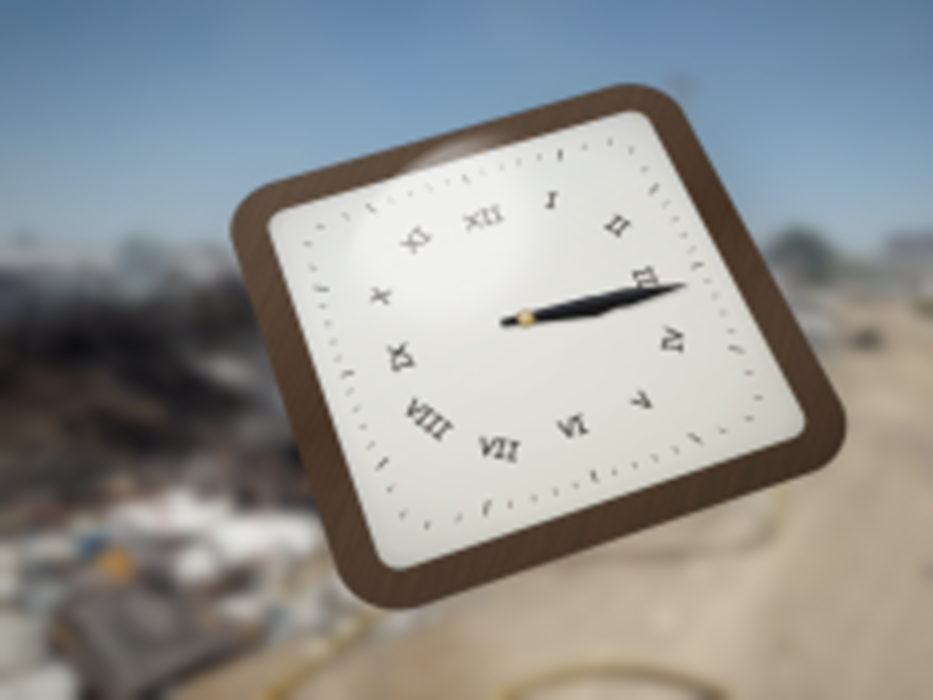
3:16
